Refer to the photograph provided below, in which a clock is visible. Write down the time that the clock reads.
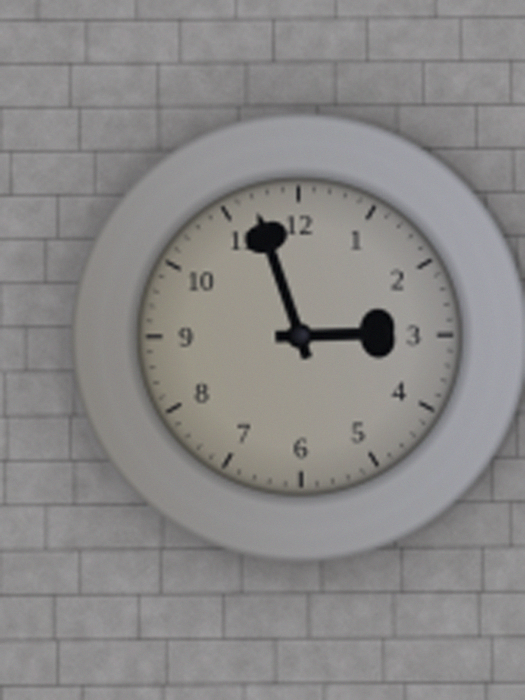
2:57
